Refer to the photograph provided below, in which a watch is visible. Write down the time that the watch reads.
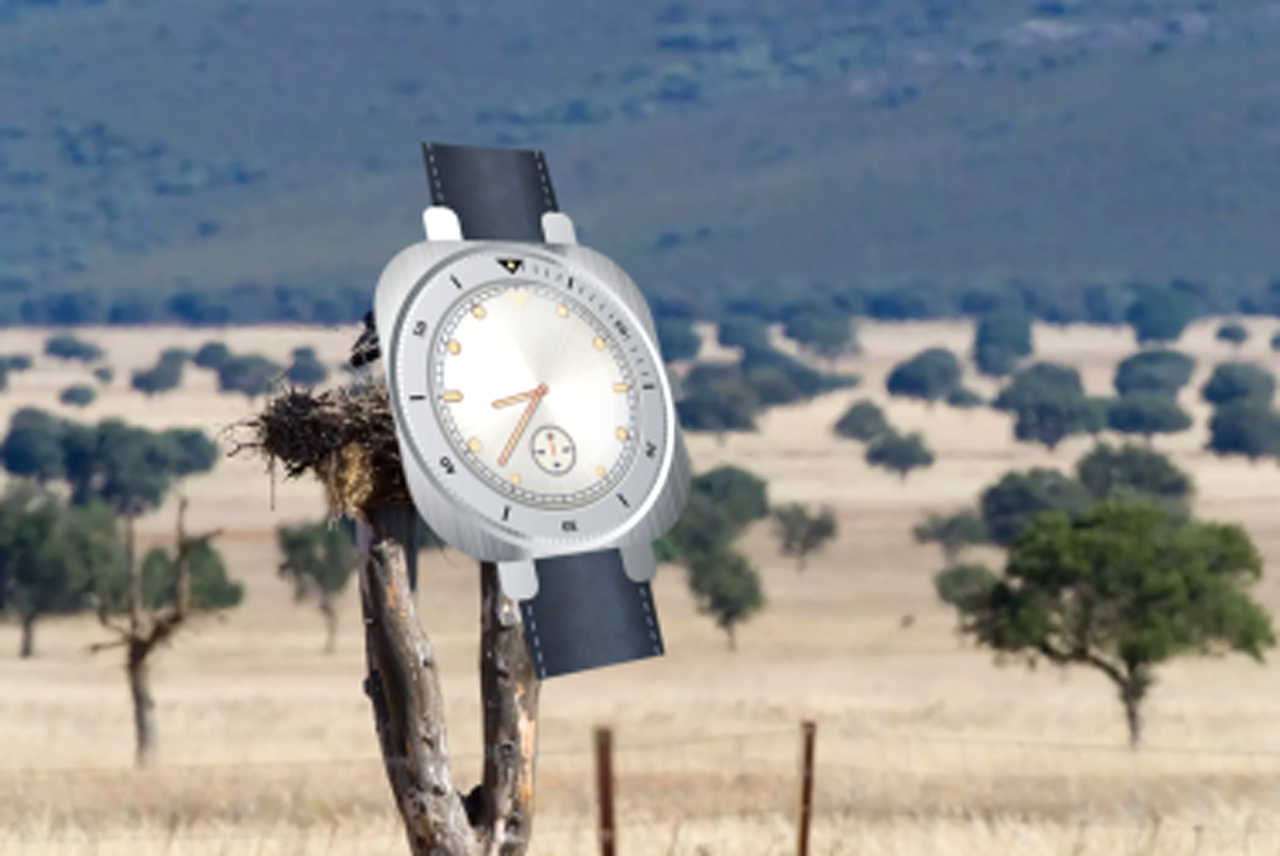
8:37
